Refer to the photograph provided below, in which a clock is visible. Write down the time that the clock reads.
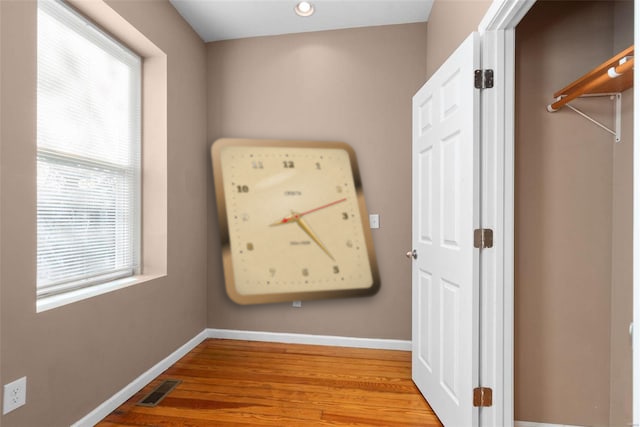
8:24:12
